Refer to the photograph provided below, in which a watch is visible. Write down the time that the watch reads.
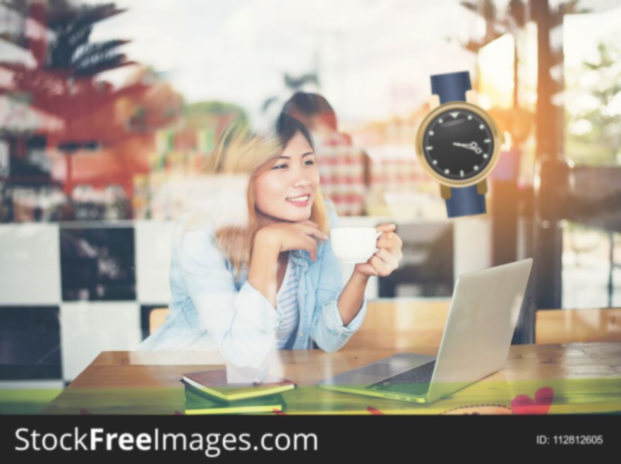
3:19
